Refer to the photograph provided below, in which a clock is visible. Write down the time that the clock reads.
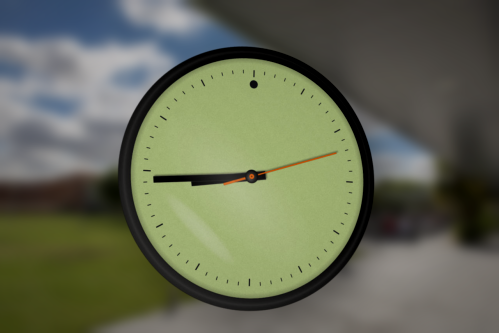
8:44:12
